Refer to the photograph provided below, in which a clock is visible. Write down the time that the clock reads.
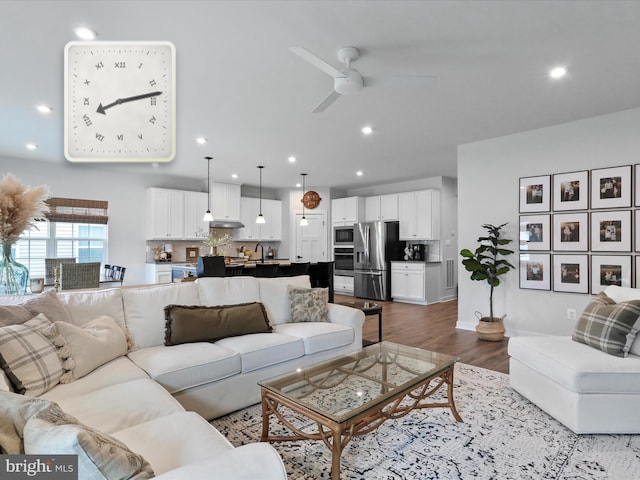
8:13
